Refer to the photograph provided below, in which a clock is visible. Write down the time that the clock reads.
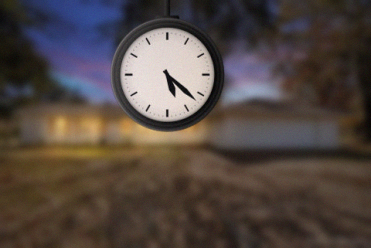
5:22
